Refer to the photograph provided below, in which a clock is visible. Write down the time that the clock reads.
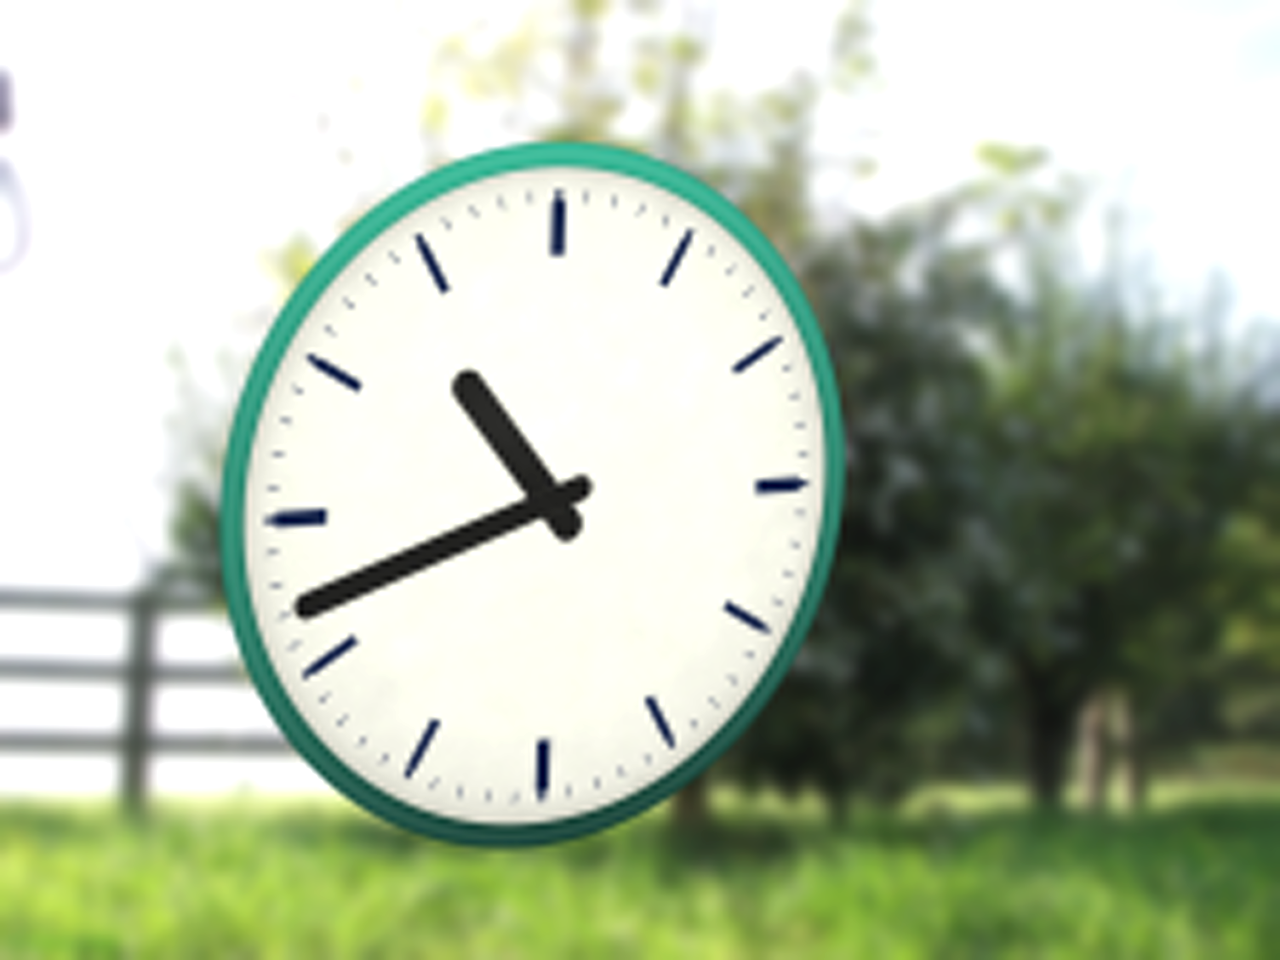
10:42
